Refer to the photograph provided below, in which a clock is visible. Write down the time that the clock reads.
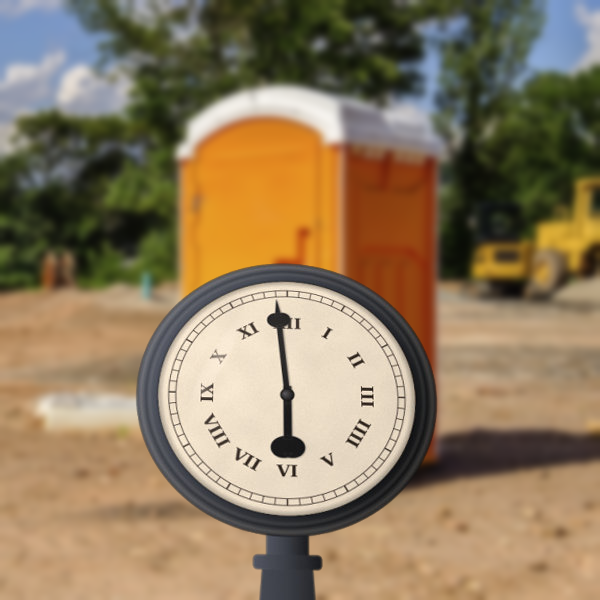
5:59
